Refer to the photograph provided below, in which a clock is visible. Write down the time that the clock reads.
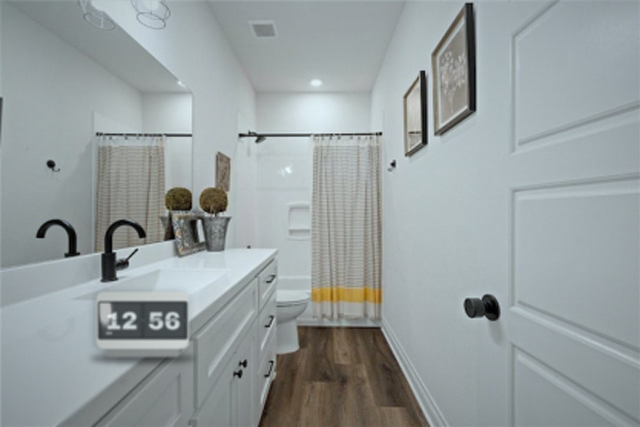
12:56
